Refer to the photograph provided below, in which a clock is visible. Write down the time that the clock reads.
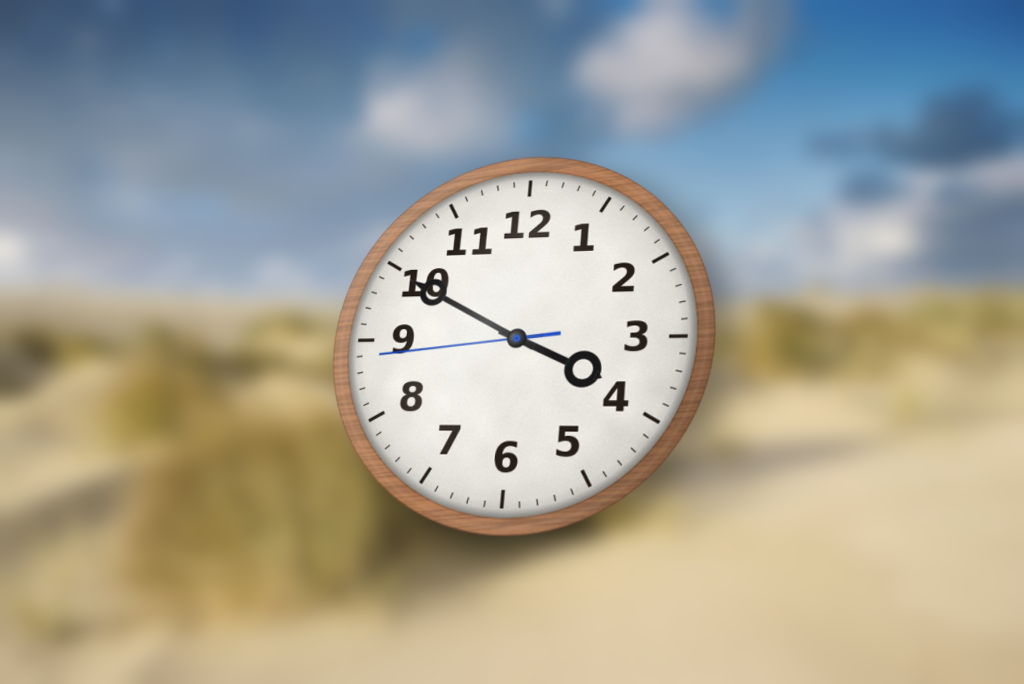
3:49:44
